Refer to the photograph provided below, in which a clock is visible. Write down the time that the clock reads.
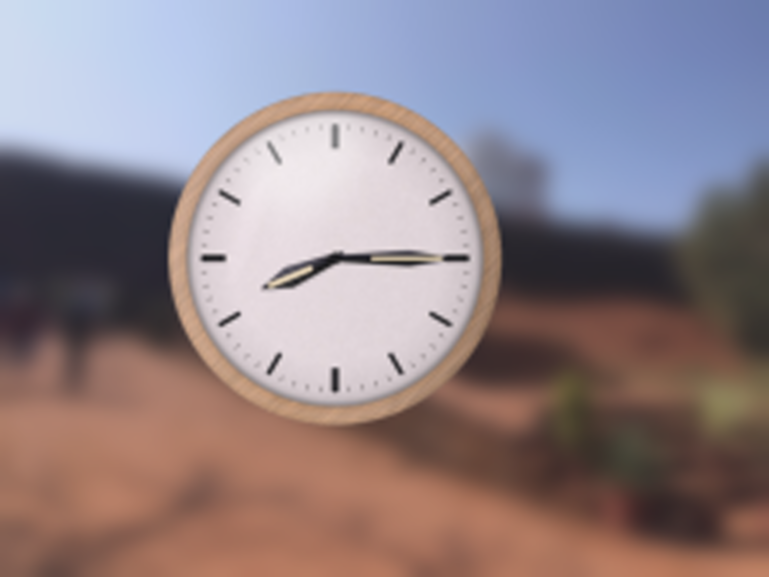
8:15
